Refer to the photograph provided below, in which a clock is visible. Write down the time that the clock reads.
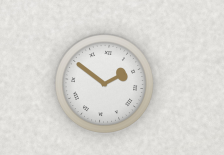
1:50
